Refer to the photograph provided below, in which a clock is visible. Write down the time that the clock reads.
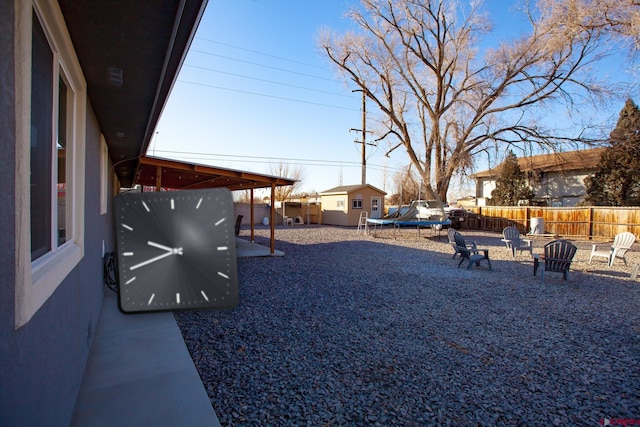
9:42
